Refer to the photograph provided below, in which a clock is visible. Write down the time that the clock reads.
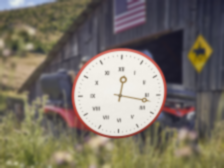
12:17
